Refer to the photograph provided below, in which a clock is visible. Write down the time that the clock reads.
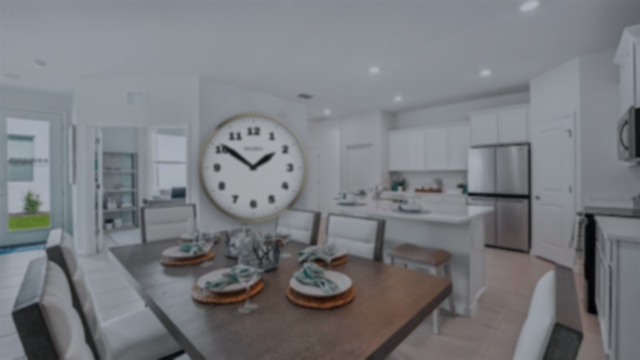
1:51
